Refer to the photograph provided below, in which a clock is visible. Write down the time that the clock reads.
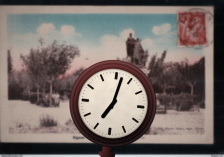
7:02
